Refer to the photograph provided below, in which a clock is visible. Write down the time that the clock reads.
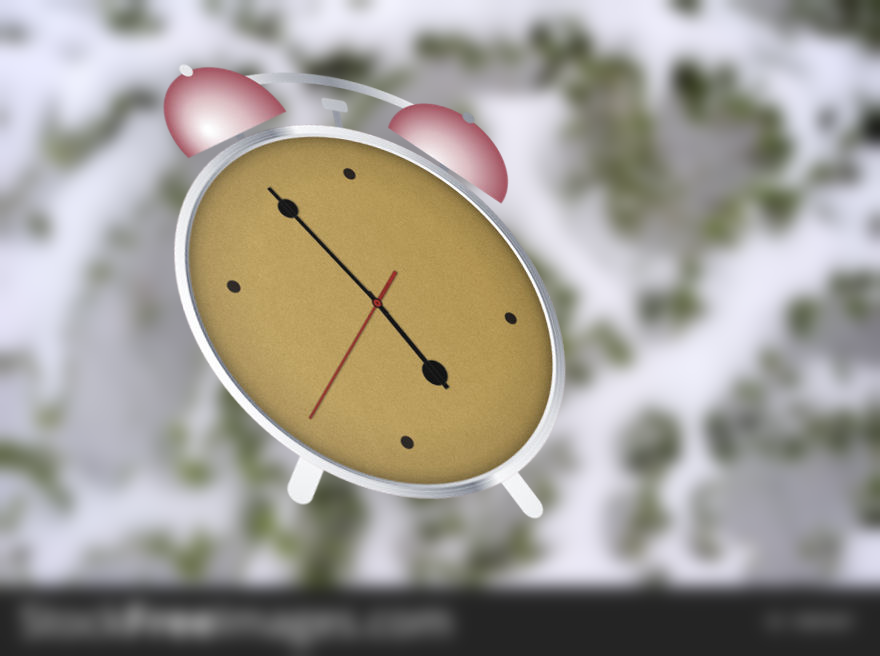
4:53:36
